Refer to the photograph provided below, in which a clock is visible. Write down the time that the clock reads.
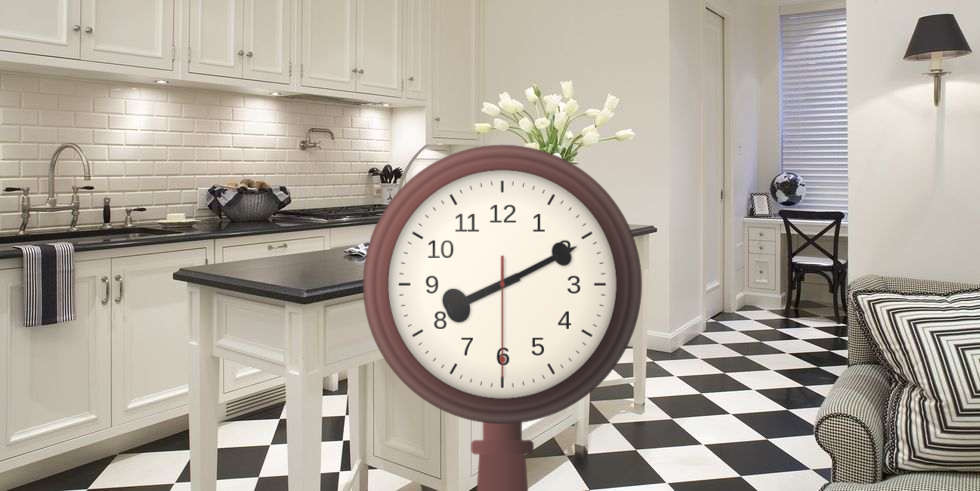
8:10:30
